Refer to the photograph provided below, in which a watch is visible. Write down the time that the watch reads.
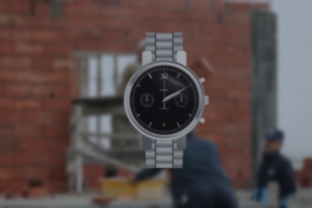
2:10
